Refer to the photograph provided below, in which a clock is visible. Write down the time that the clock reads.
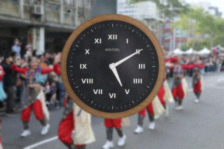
5:10
